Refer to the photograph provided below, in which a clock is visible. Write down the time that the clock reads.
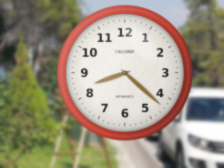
8:22
